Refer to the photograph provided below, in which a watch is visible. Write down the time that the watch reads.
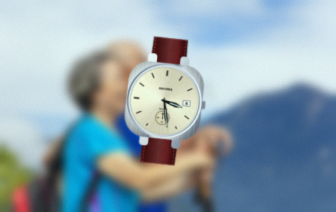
3:28
